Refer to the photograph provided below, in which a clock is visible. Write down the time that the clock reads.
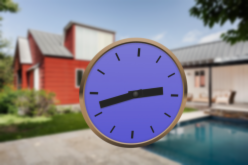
2:42
